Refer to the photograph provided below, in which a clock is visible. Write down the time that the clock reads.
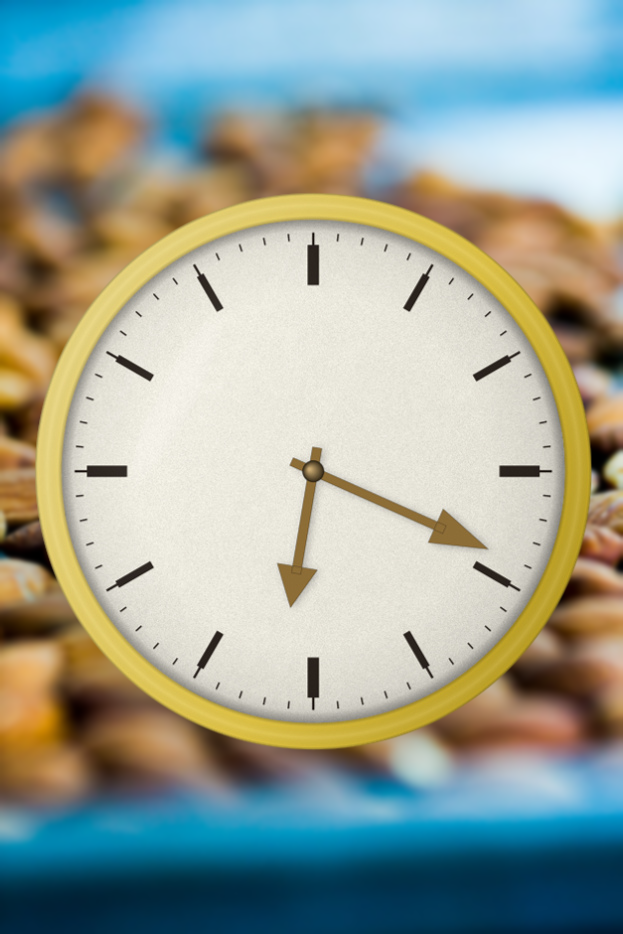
6:19
